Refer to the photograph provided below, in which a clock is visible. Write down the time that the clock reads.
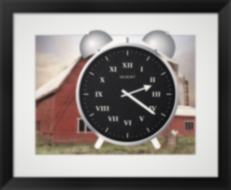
2:21
